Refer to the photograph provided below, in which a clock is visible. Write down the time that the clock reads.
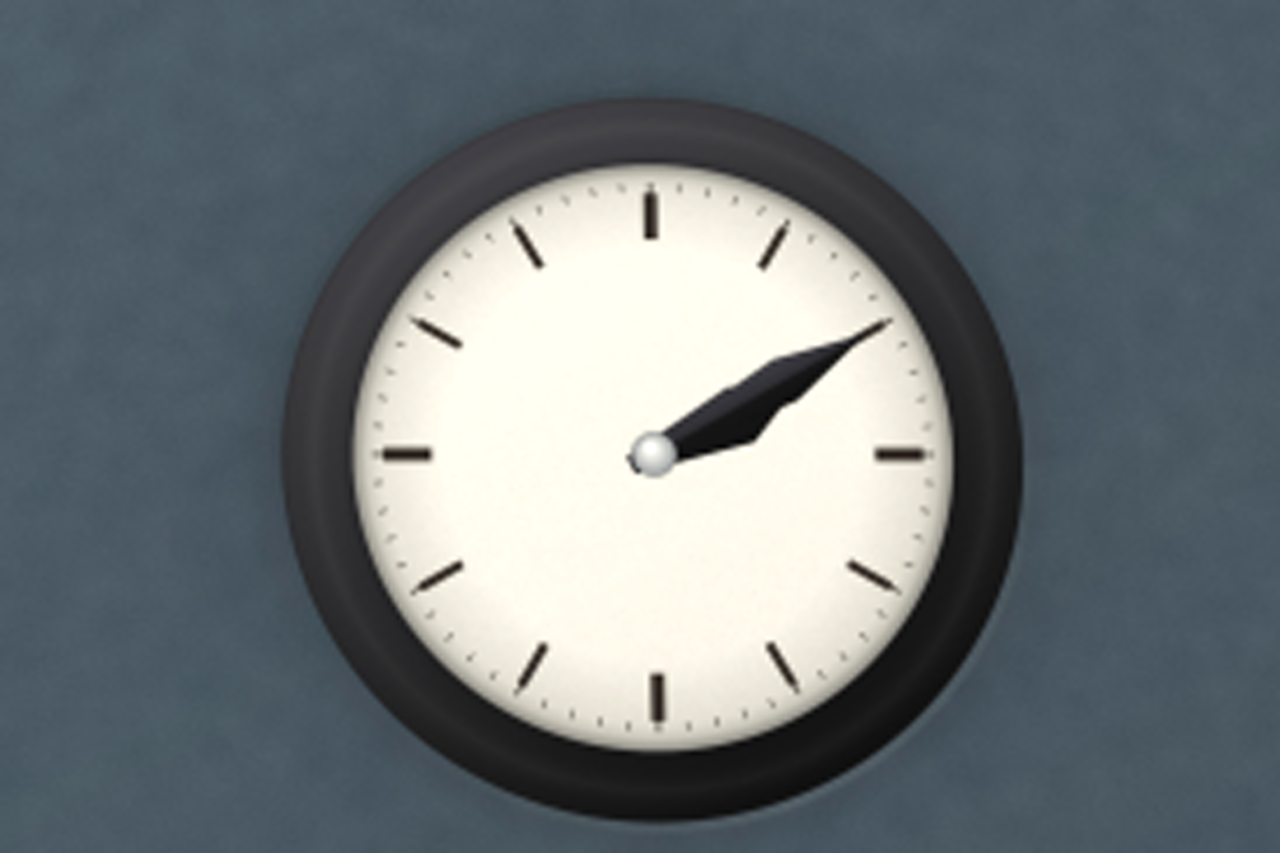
2:10
